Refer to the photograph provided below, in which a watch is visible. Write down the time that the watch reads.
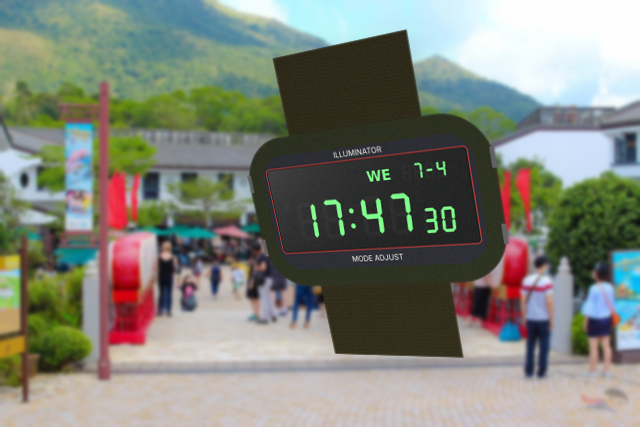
17:47:30
